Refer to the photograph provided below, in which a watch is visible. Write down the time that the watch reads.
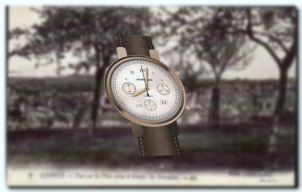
8:02
